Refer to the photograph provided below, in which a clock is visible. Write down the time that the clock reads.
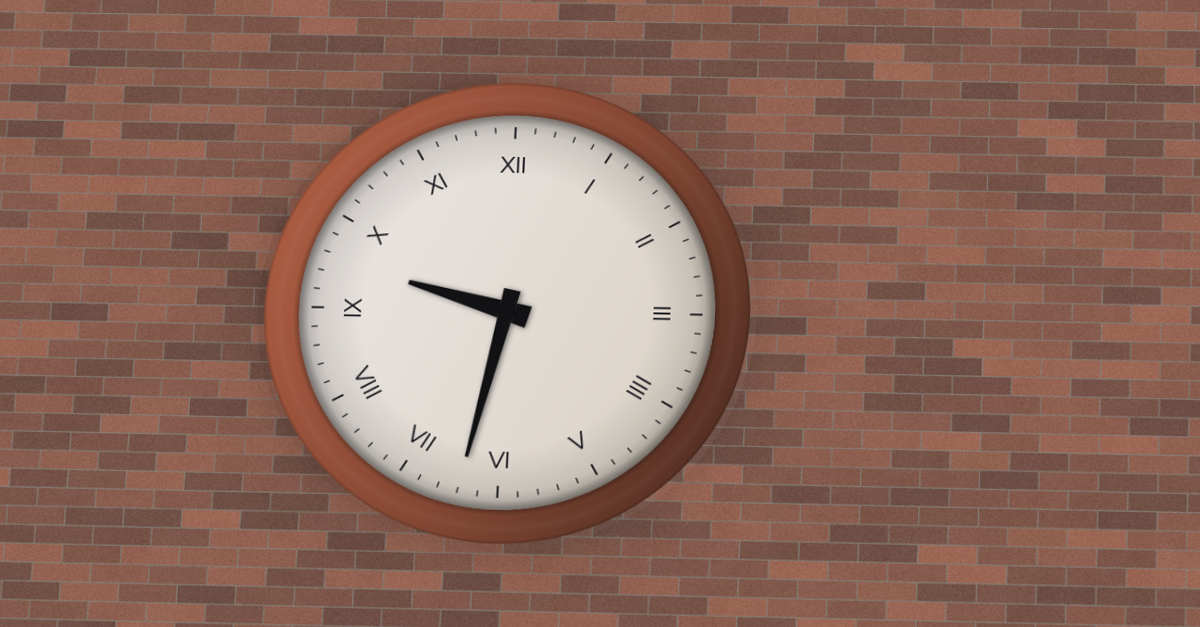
9:32
